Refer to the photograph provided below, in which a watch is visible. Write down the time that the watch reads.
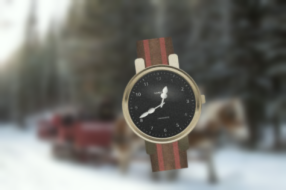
12:41
